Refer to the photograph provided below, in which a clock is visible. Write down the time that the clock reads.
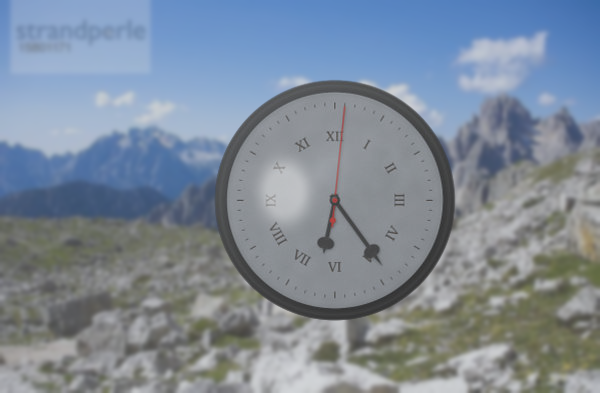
6:24:01
